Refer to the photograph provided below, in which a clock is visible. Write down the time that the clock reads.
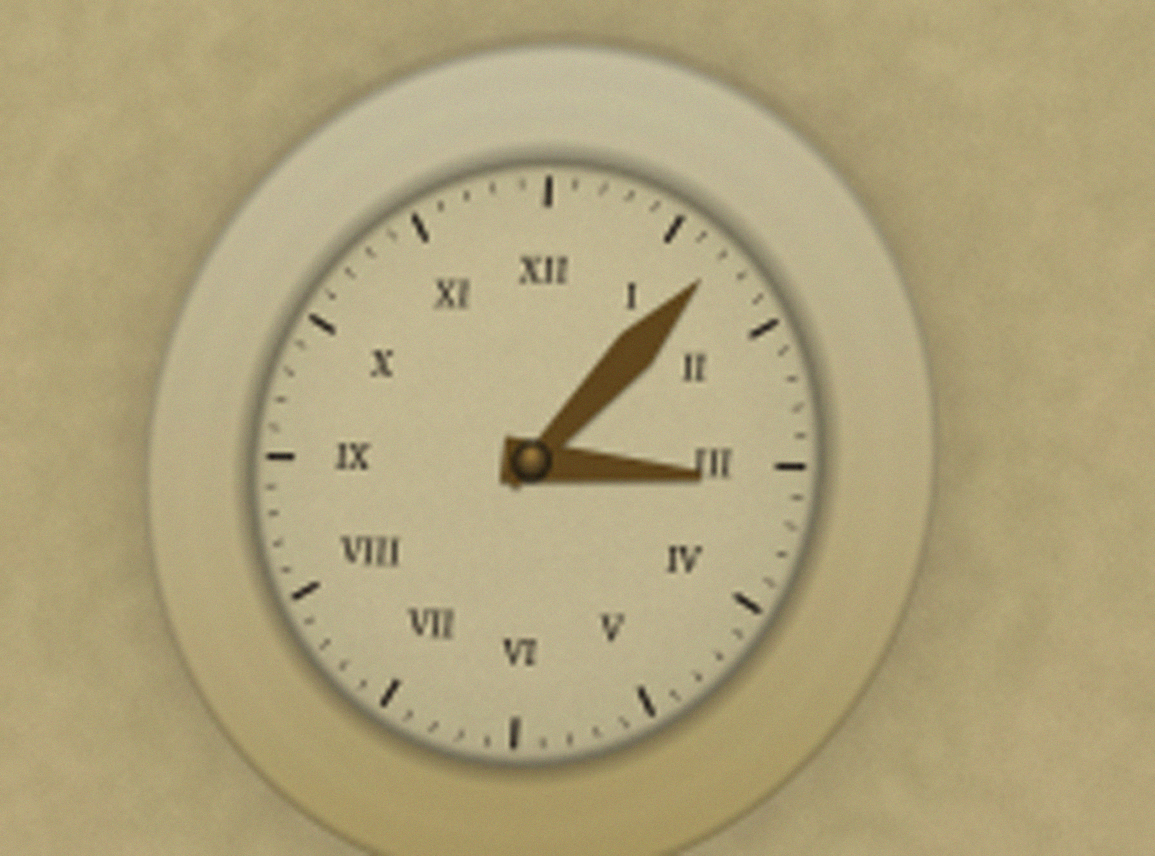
3:07
